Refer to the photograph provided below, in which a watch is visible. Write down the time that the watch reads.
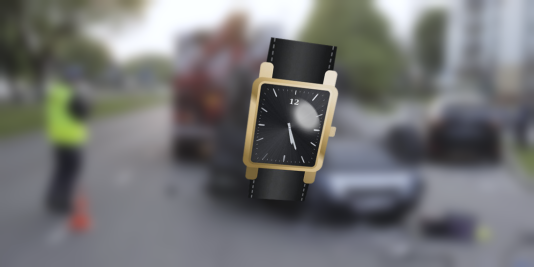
5:26
